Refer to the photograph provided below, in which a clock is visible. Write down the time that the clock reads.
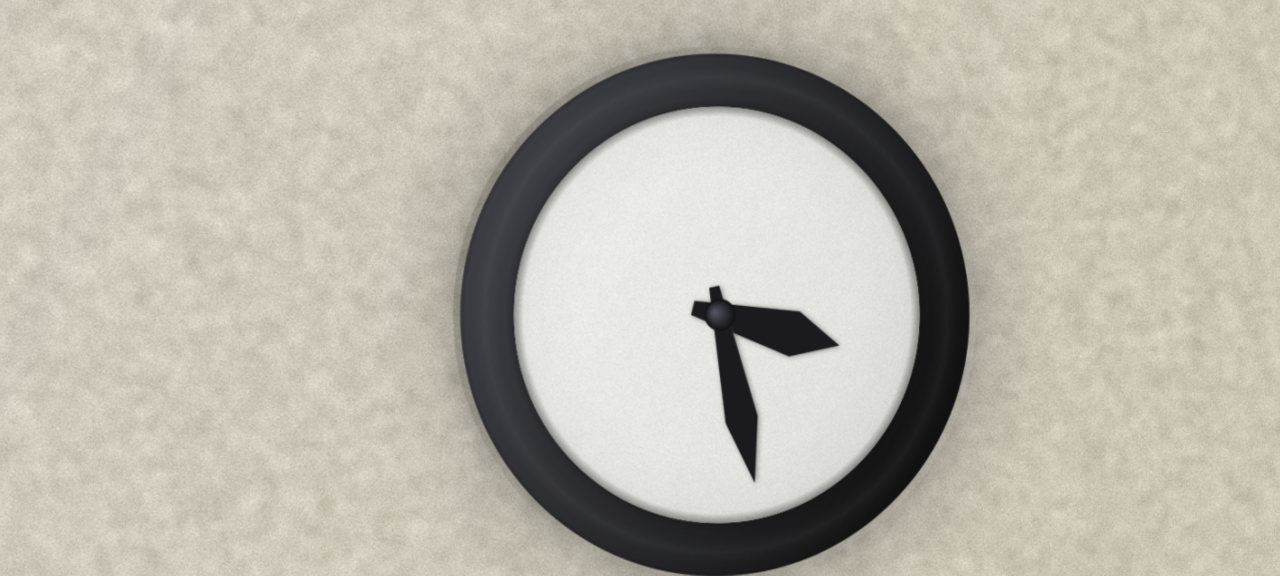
3:28
